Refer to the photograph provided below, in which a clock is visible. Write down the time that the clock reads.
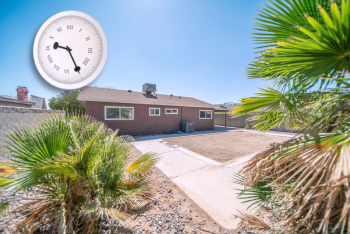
9:25
